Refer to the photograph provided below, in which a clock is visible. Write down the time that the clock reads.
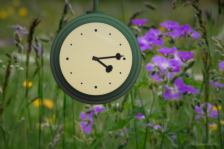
4:14
